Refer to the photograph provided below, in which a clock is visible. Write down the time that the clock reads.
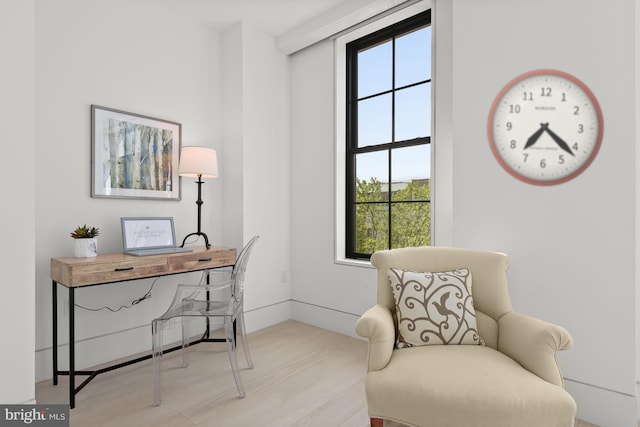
7:22
